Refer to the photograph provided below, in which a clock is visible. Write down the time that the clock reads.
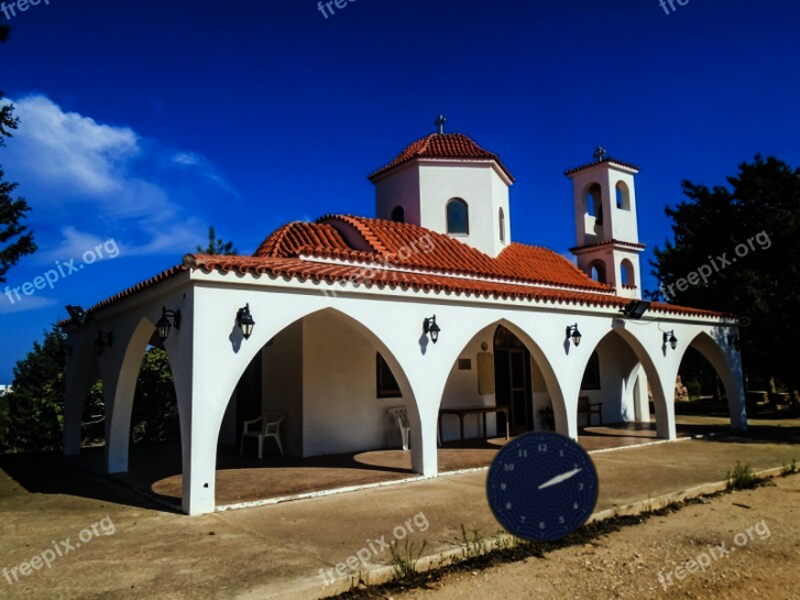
2:11
